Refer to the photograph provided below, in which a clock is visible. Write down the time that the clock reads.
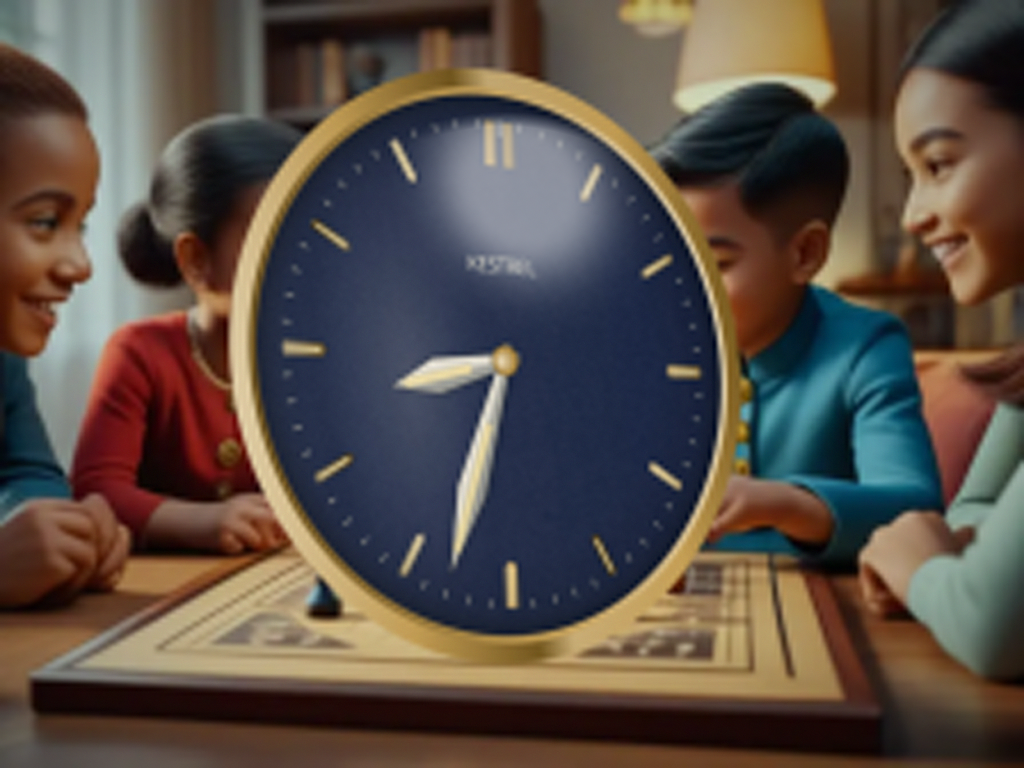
8:33
